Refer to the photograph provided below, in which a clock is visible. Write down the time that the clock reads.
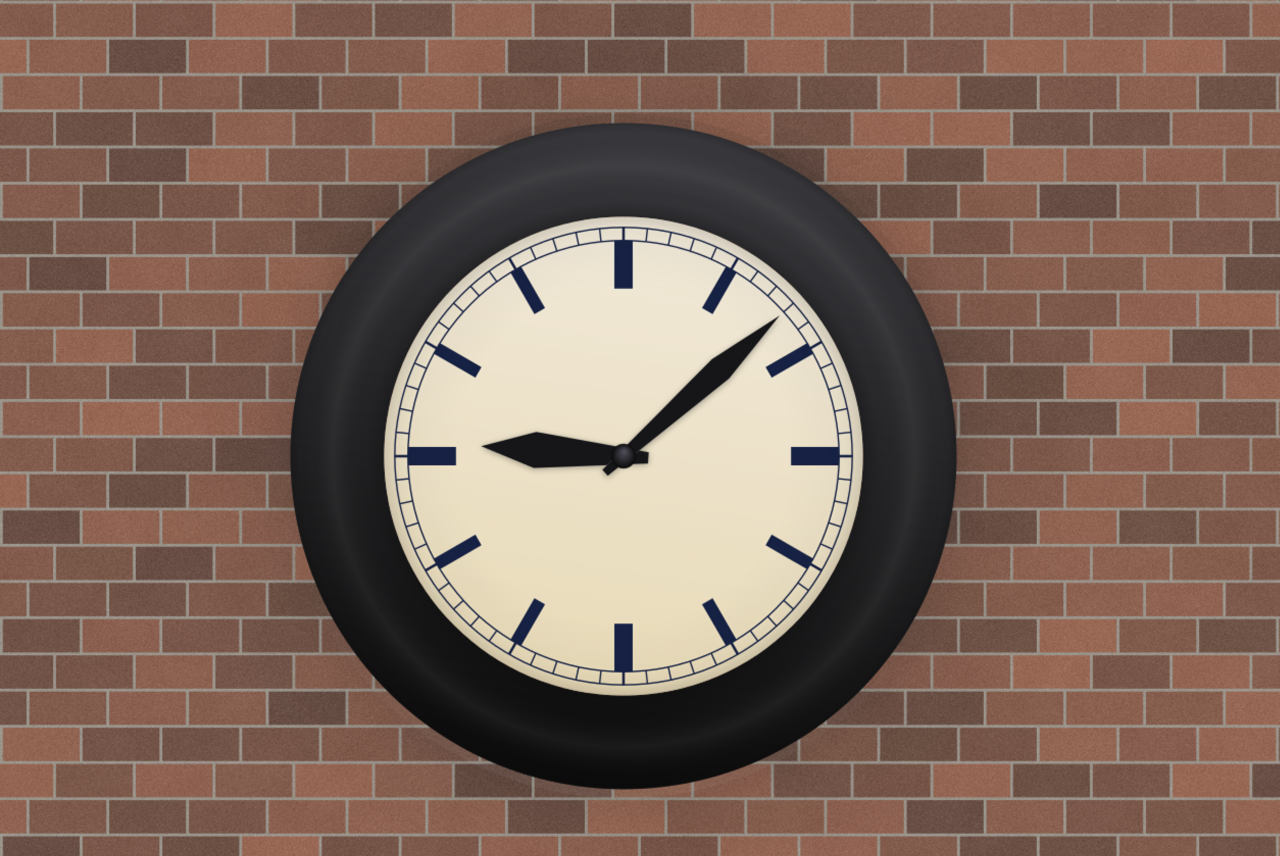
9:08
